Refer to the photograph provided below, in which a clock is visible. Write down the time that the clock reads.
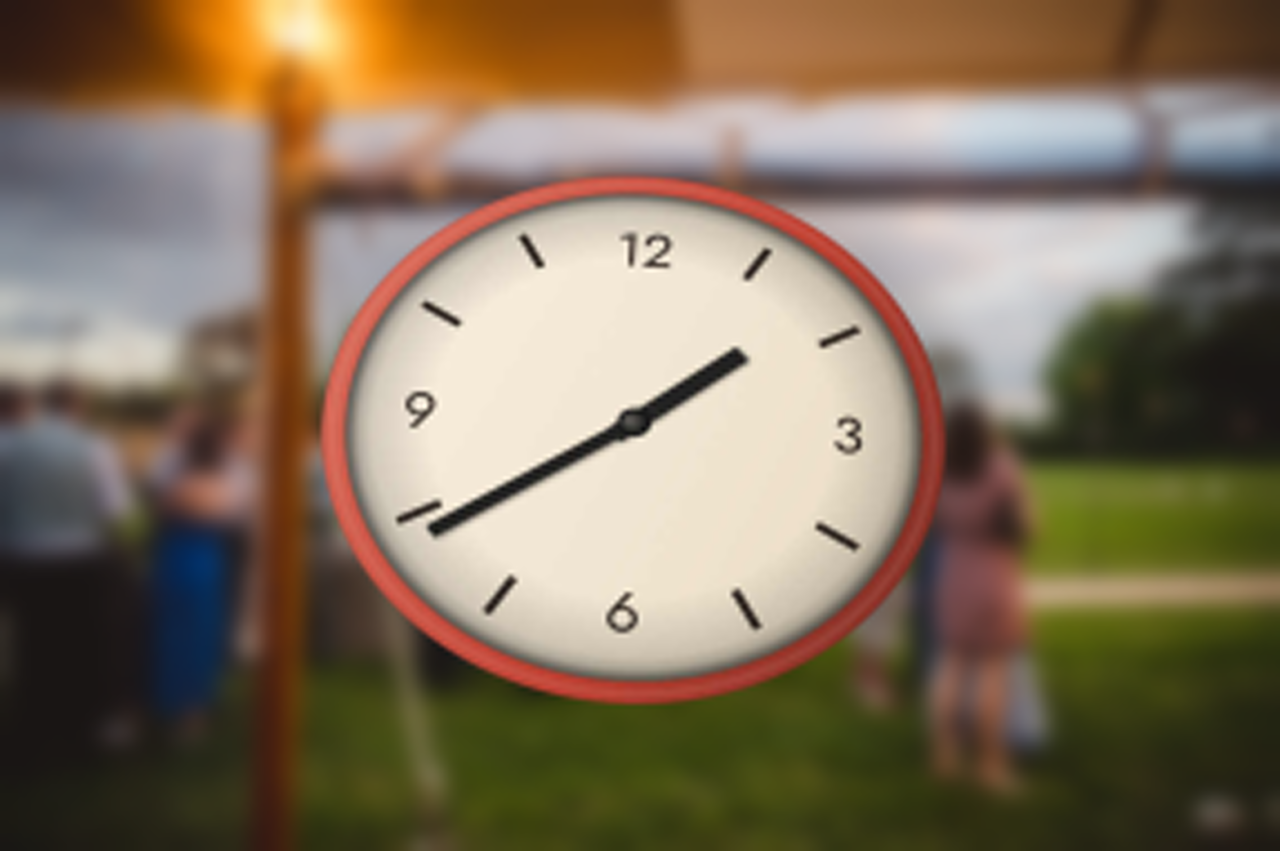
1:39
